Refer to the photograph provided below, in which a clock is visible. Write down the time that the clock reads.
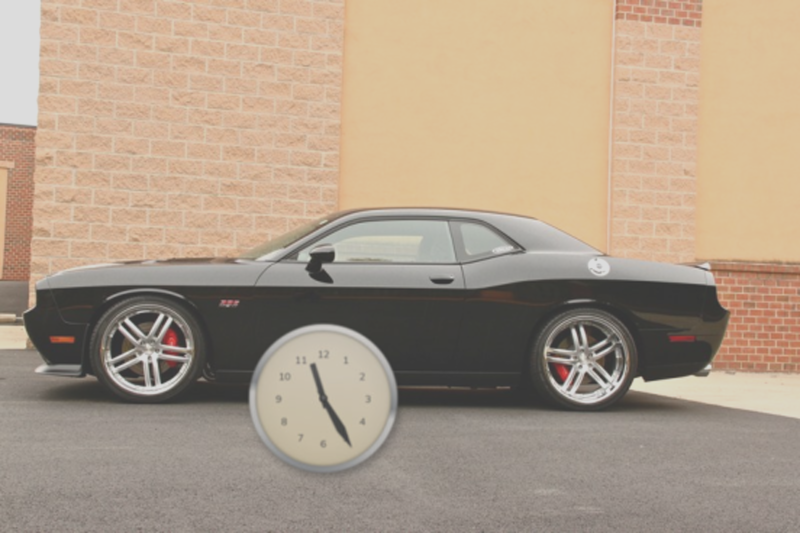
11:25
